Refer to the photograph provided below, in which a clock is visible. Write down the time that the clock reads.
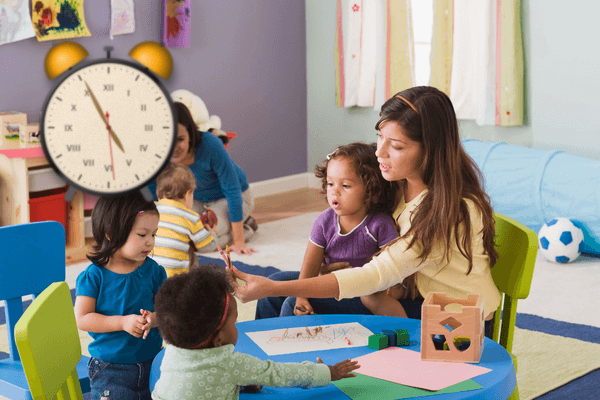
4:55:29
